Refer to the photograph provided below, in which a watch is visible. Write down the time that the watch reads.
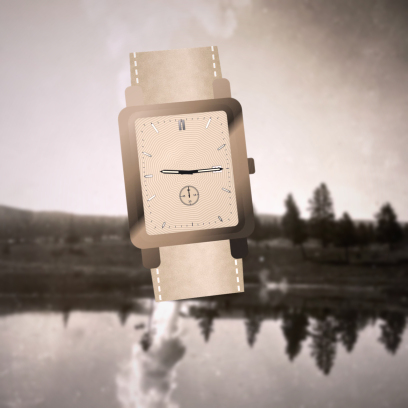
9:15
